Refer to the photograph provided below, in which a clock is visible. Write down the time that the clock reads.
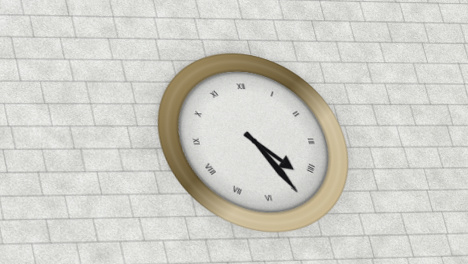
4:25
